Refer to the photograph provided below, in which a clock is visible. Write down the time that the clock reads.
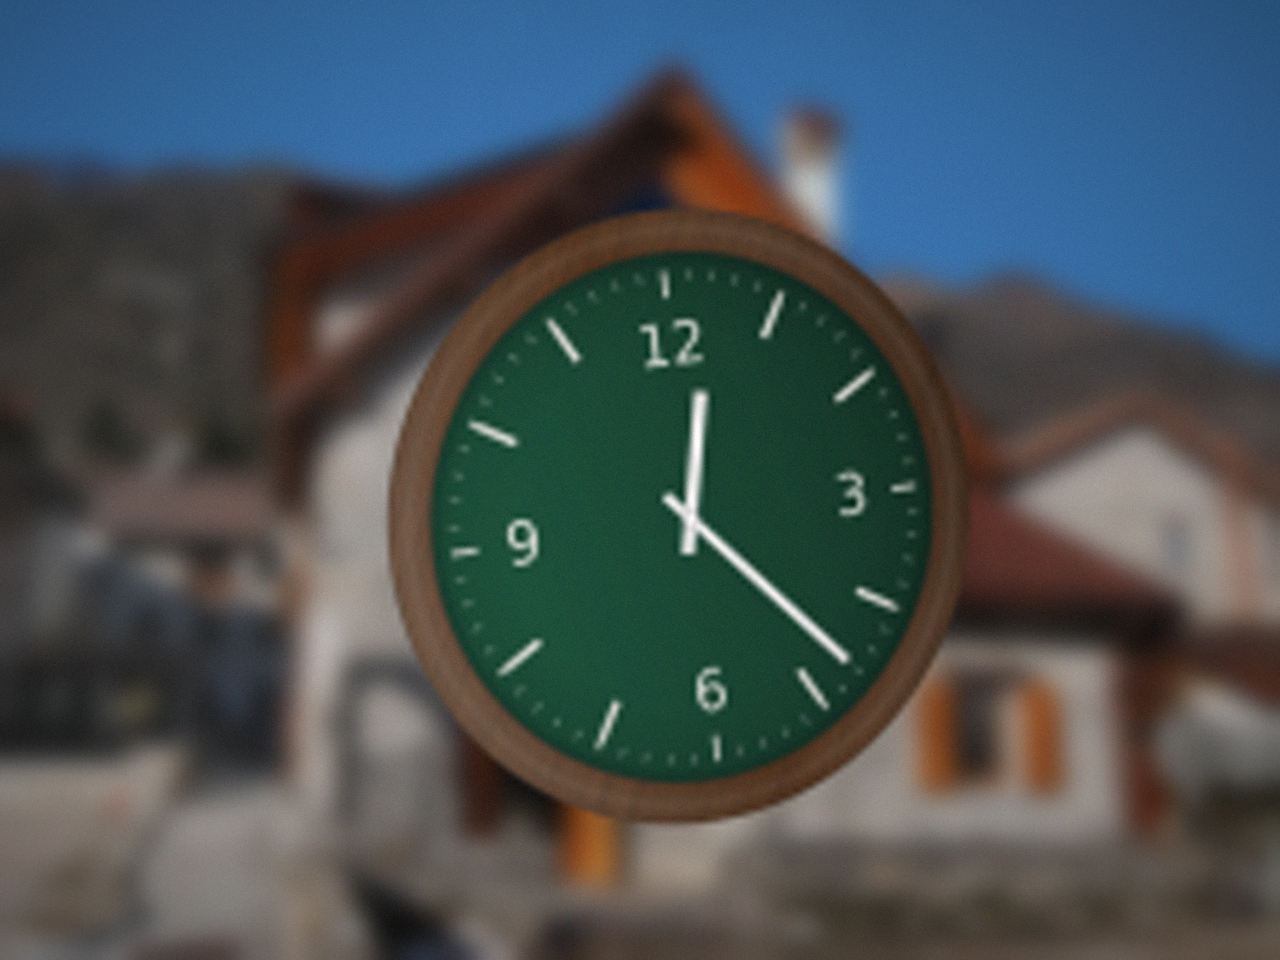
12:23
